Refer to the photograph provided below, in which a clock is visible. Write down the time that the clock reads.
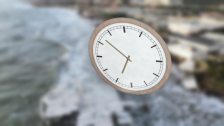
6:52
